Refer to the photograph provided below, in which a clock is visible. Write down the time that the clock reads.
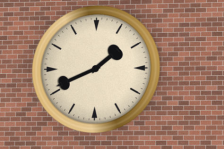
1:41
